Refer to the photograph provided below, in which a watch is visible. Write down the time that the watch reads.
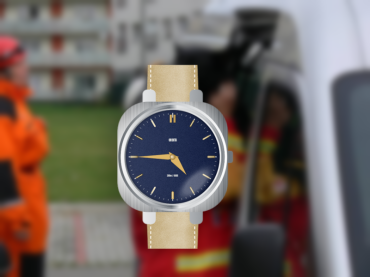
4:45
